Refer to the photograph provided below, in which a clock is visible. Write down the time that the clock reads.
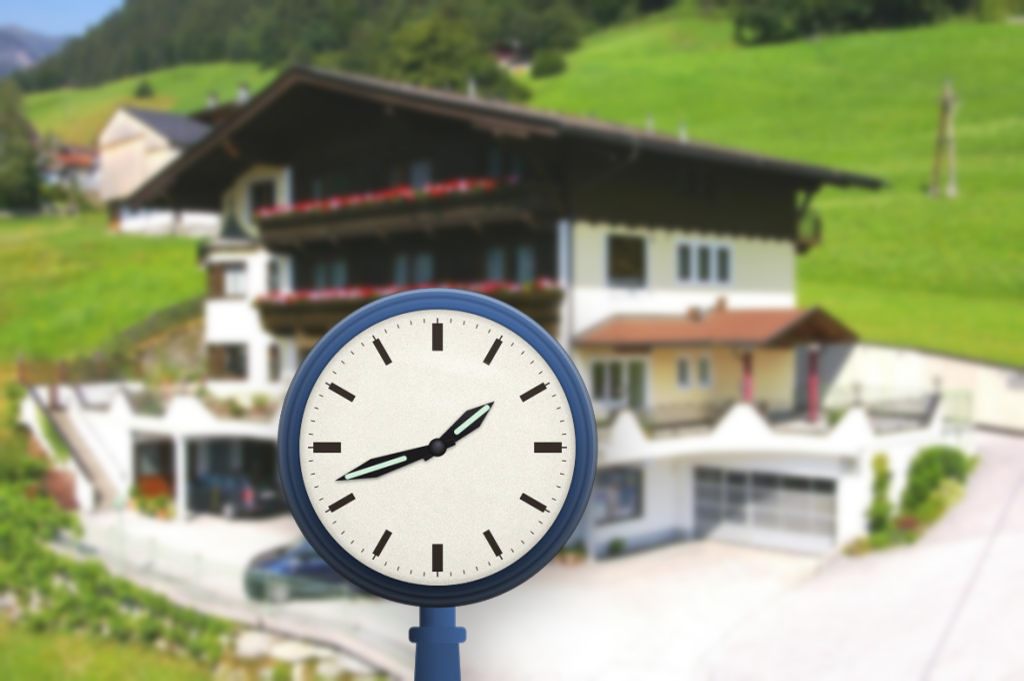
1:42
